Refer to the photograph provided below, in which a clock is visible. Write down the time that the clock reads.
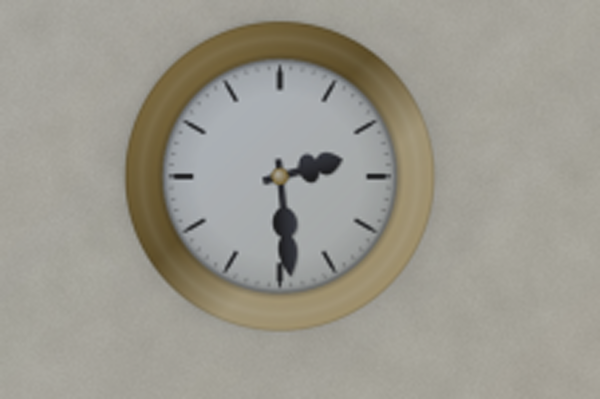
2:29
